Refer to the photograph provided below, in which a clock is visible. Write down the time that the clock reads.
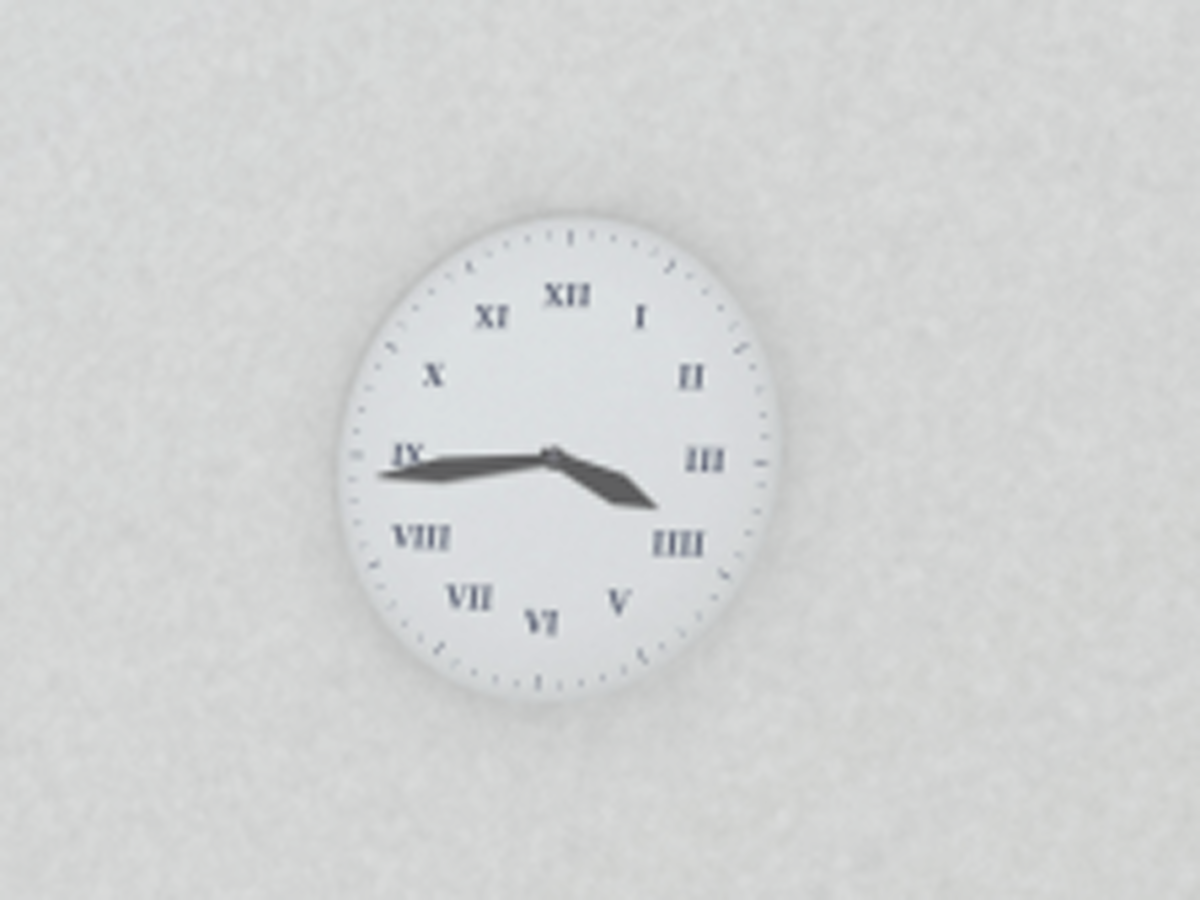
3:44
